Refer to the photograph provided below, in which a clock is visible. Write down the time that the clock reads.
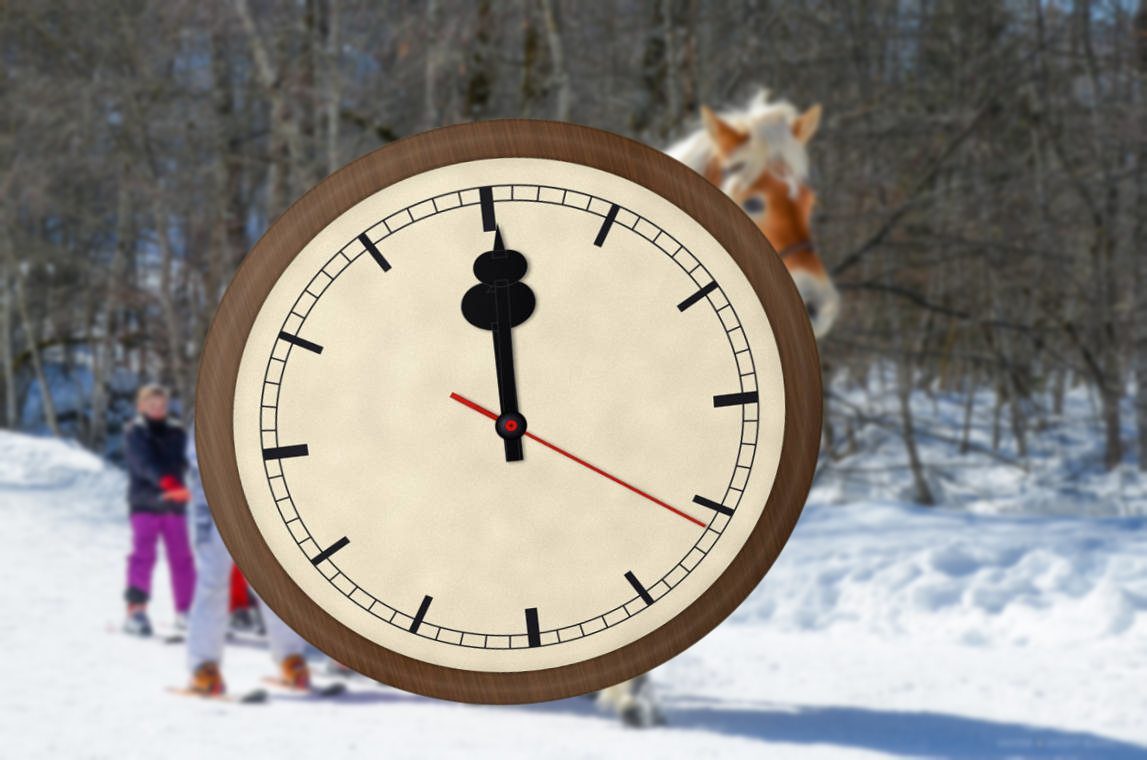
12:00:21
